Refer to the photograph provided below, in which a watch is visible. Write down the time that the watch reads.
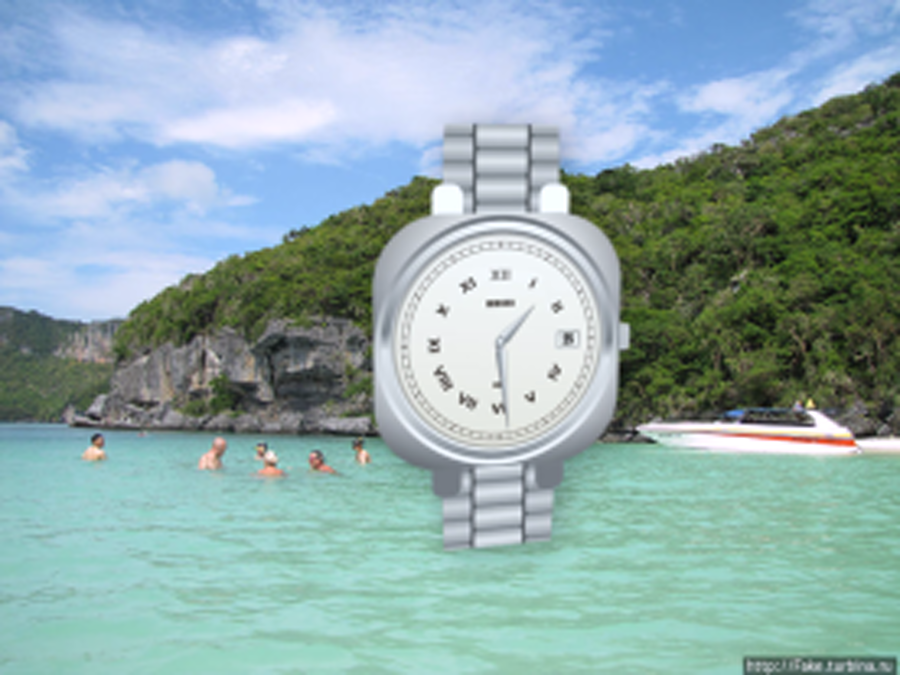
1:29
